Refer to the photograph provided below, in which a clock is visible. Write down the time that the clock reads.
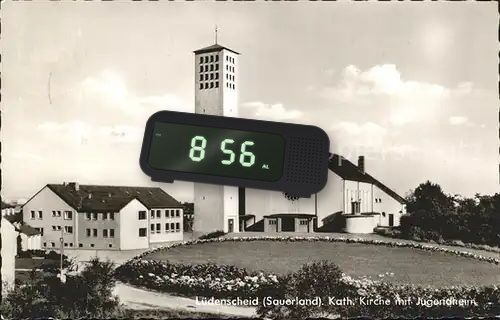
8:56
